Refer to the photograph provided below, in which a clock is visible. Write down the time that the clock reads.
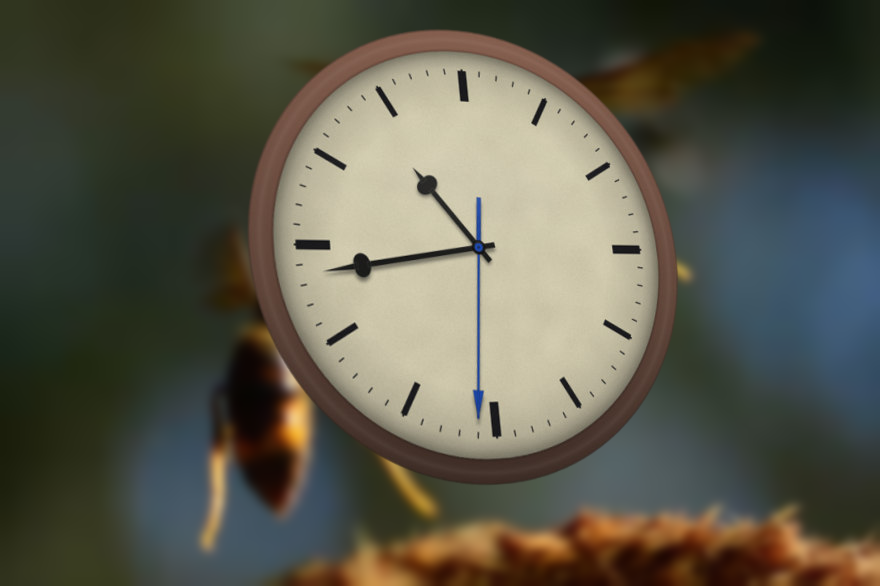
10:43:31
